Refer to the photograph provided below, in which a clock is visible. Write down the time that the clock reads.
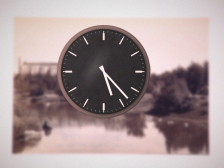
5:23
